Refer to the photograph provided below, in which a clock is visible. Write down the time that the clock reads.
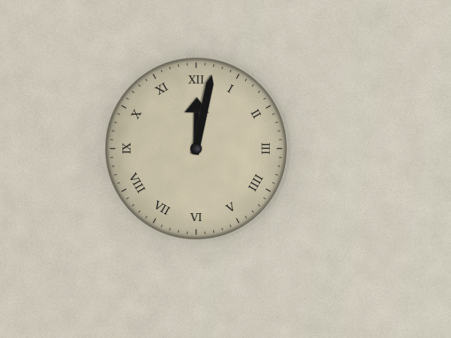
12:02
